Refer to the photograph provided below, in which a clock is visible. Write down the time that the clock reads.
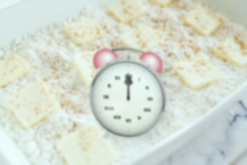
12:00
